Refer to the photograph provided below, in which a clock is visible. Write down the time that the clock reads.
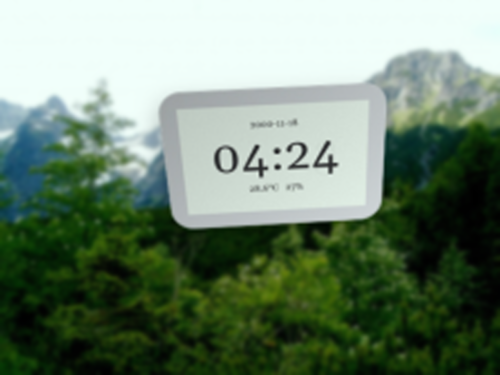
4:24
